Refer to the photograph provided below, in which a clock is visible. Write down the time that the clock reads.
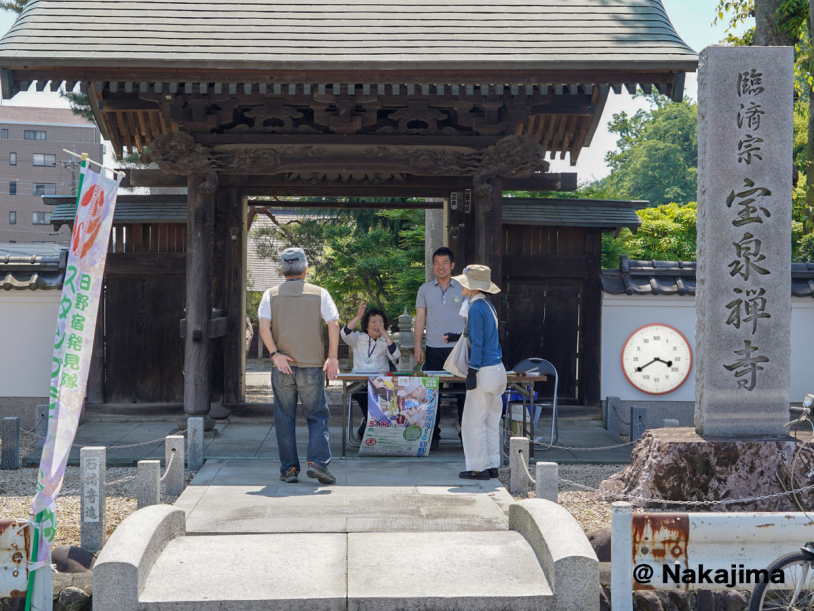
3:40
